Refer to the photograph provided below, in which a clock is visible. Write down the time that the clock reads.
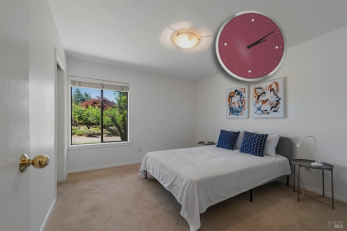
2:09
